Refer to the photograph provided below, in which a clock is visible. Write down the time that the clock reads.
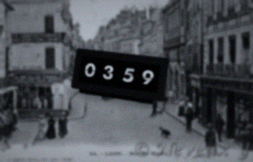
3:59
